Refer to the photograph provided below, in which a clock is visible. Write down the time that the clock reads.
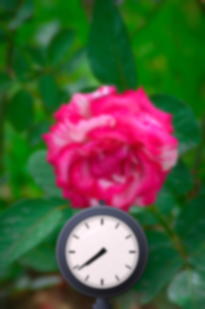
7:39
